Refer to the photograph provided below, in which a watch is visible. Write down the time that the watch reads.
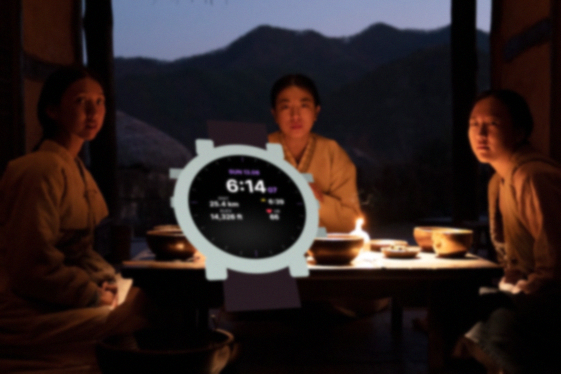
6:14
